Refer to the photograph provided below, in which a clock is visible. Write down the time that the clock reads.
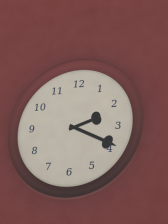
2:19
